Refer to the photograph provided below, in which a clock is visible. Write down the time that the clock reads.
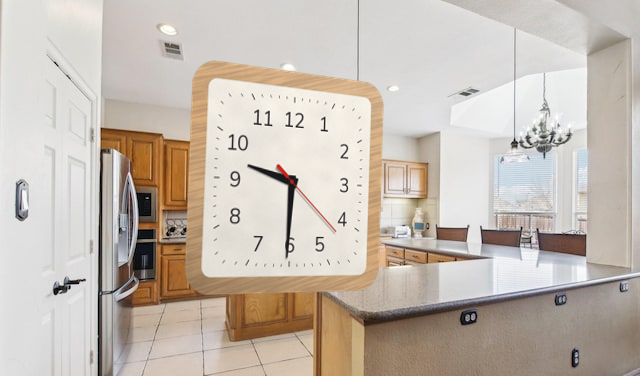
9:30:22
